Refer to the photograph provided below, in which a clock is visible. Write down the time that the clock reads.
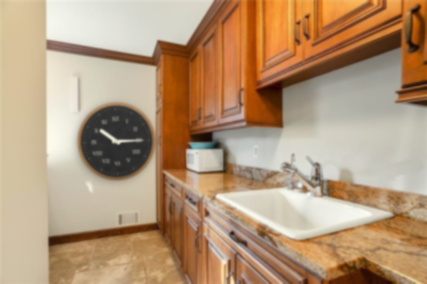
10:15
